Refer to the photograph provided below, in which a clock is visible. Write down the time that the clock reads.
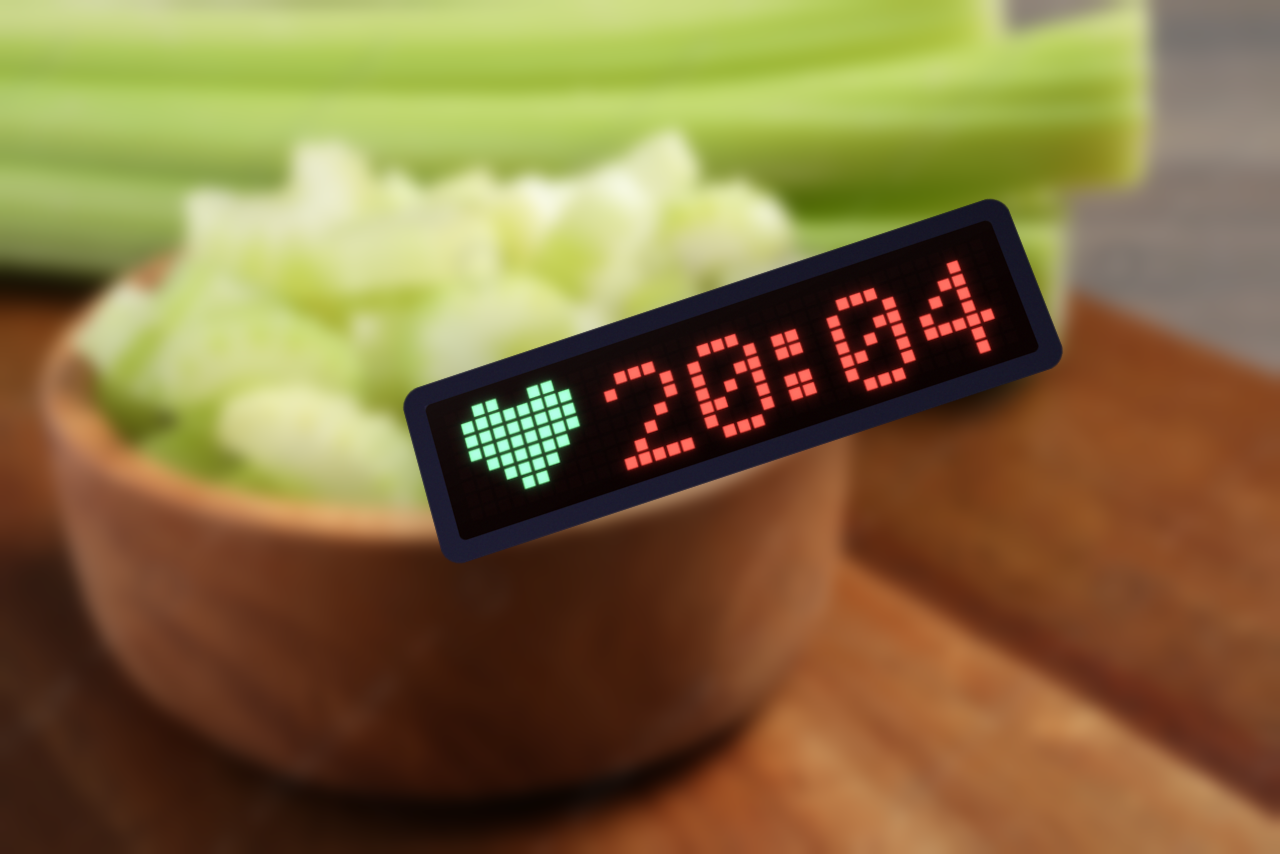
20:04
